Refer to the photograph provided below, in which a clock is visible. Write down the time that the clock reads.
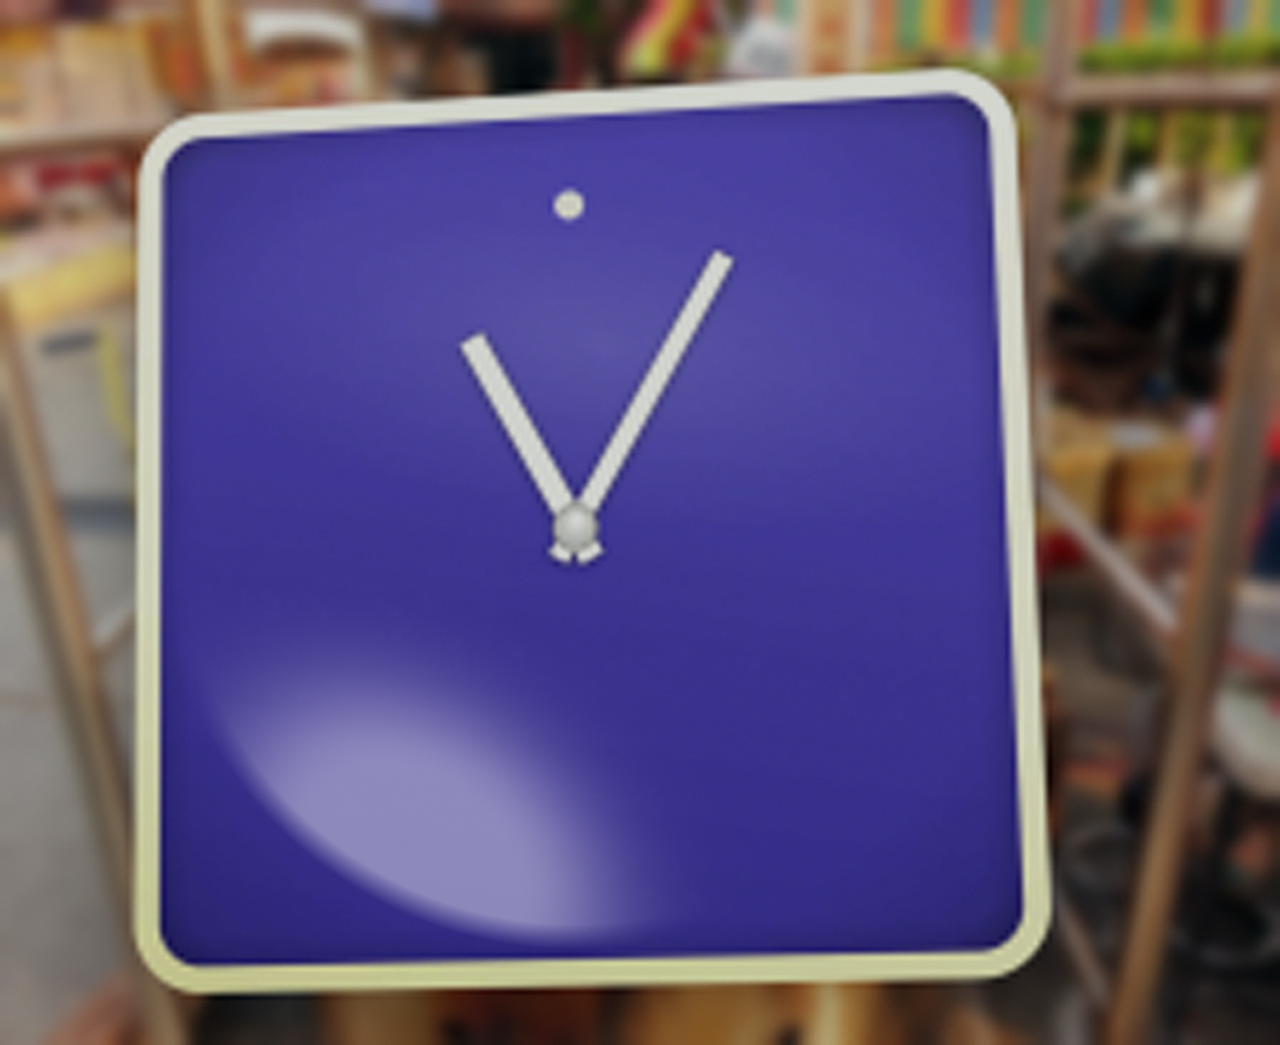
11:05
